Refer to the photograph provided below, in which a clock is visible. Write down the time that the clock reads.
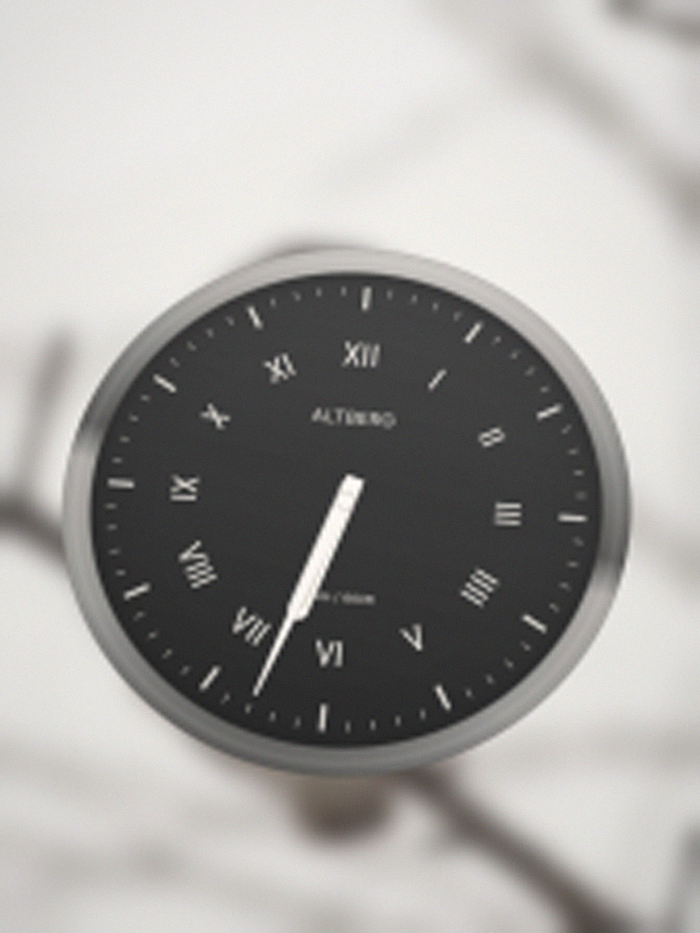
6:33
